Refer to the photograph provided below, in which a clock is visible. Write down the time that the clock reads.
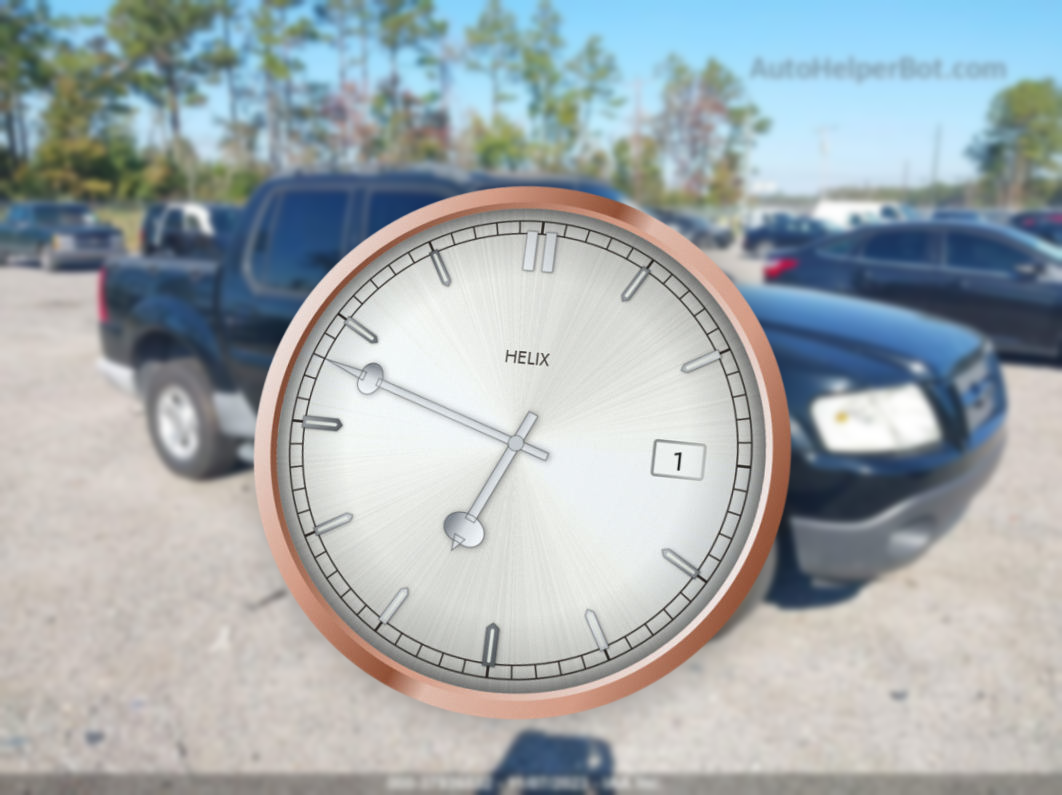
6:48
